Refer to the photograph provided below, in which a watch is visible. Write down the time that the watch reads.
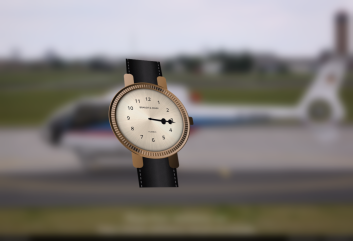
3:16
